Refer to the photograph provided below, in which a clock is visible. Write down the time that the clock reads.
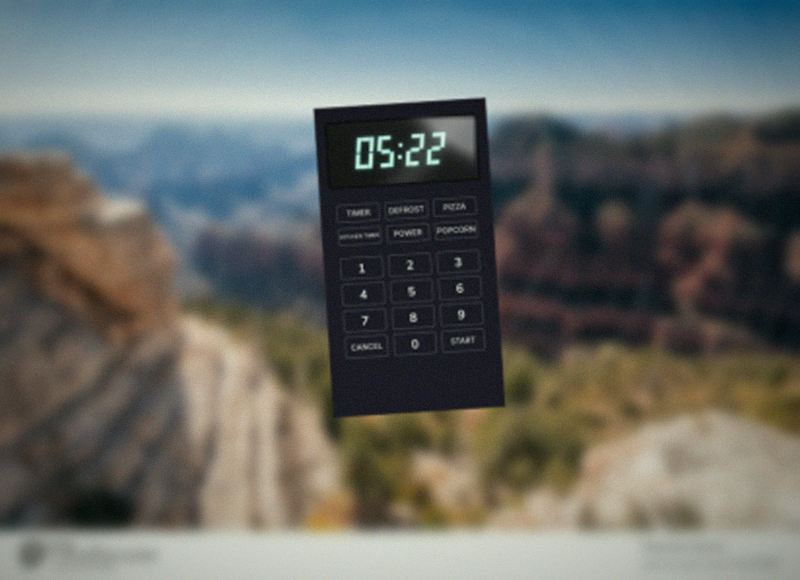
5:22
